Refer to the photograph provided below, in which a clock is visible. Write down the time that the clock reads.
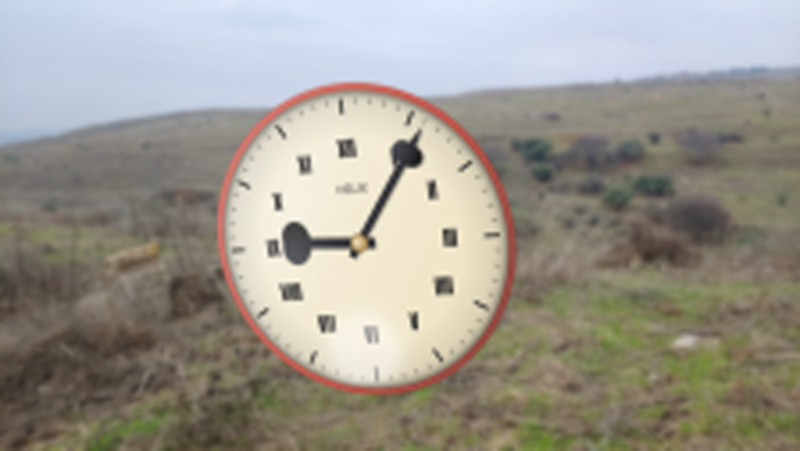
9:06
